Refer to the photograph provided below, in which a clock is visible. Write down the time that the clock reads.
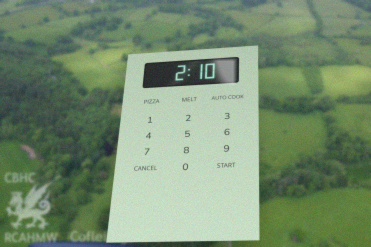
2:10
